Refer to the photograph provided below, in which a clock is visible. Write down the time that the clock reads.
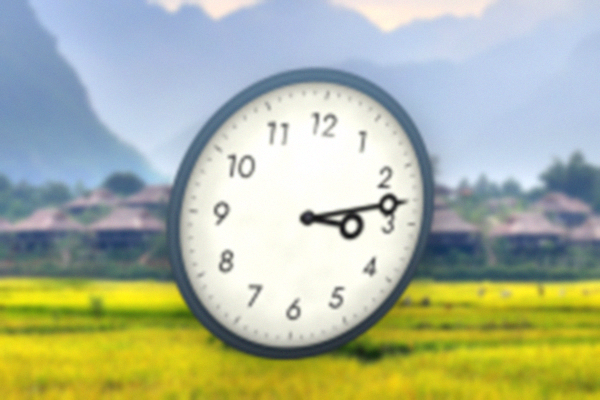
3:13
